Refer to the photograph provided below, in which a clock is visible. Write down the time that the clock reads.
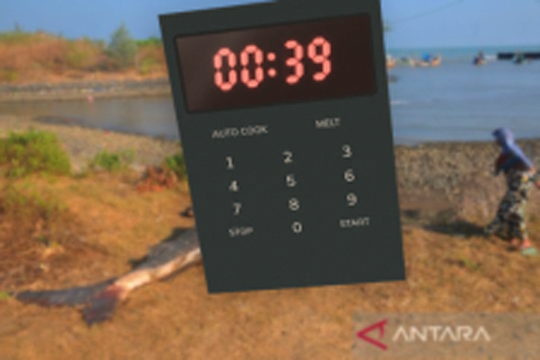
0:39
